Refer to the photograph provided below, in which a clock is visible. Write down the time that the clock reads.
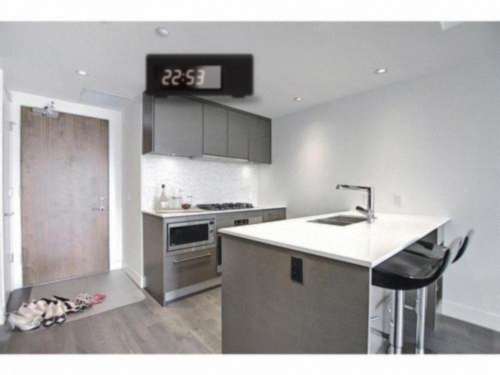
22:53
